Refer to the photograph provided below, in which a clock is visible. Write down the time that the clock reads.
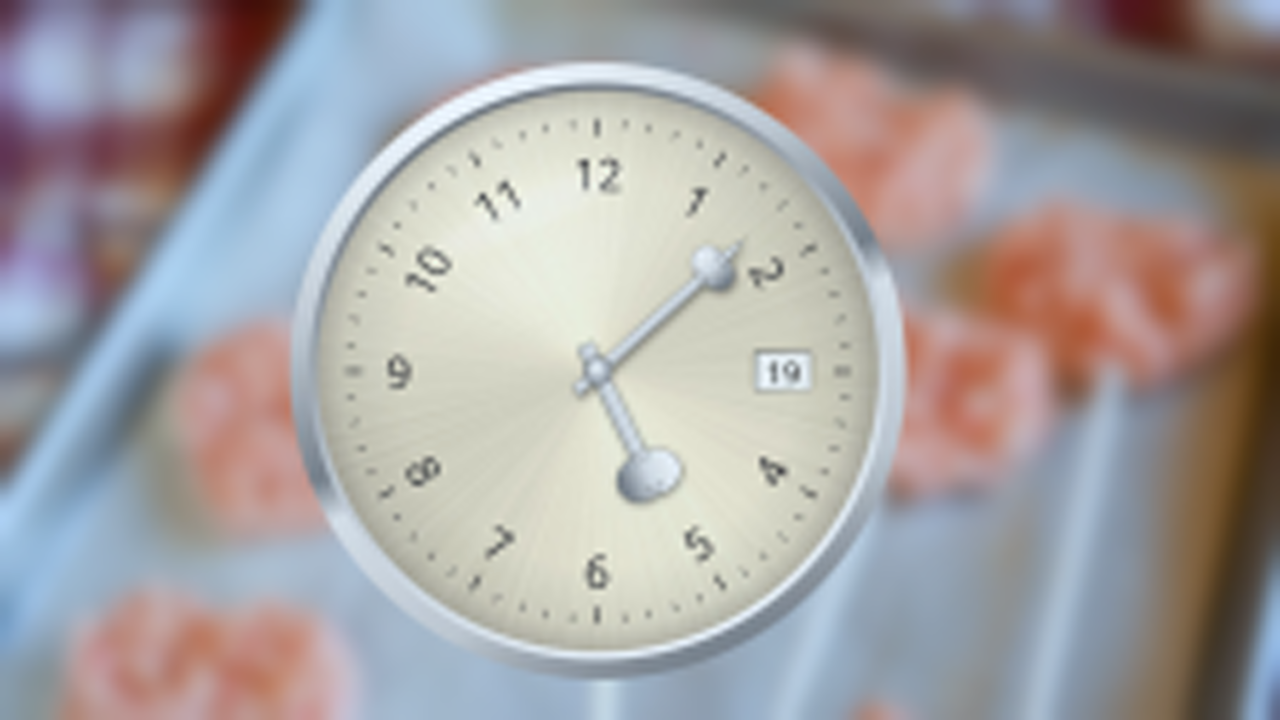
5:08
